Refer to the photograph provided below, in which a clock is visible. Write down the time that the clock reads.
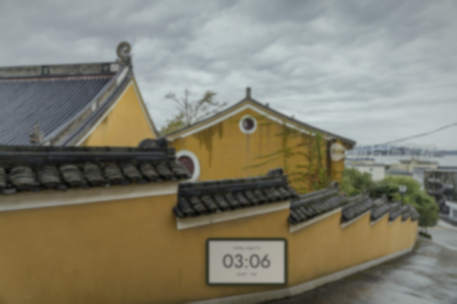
3:06
